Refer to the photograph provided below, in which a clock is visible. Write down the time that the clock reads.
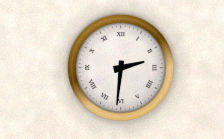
2:31
